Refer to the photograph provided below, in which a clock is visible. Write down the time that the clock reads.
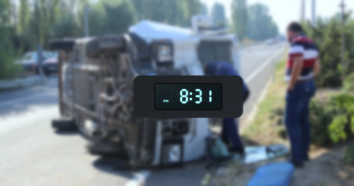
8:31
